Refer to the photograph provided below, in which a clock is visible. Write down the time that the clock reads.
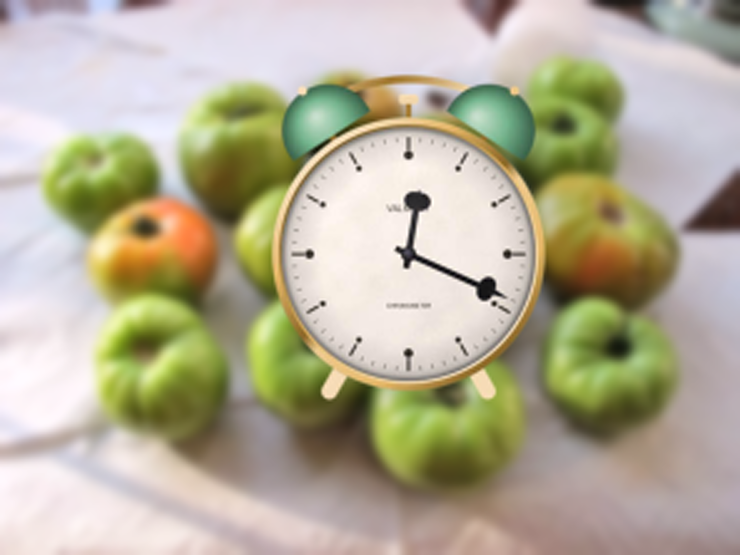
12:19
